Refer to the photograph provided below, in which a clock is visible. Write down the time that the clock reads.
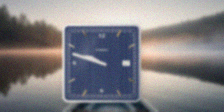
9:48
